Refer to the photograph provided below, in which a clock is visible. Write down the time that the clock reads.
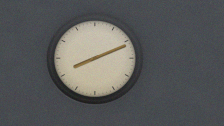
8:11
